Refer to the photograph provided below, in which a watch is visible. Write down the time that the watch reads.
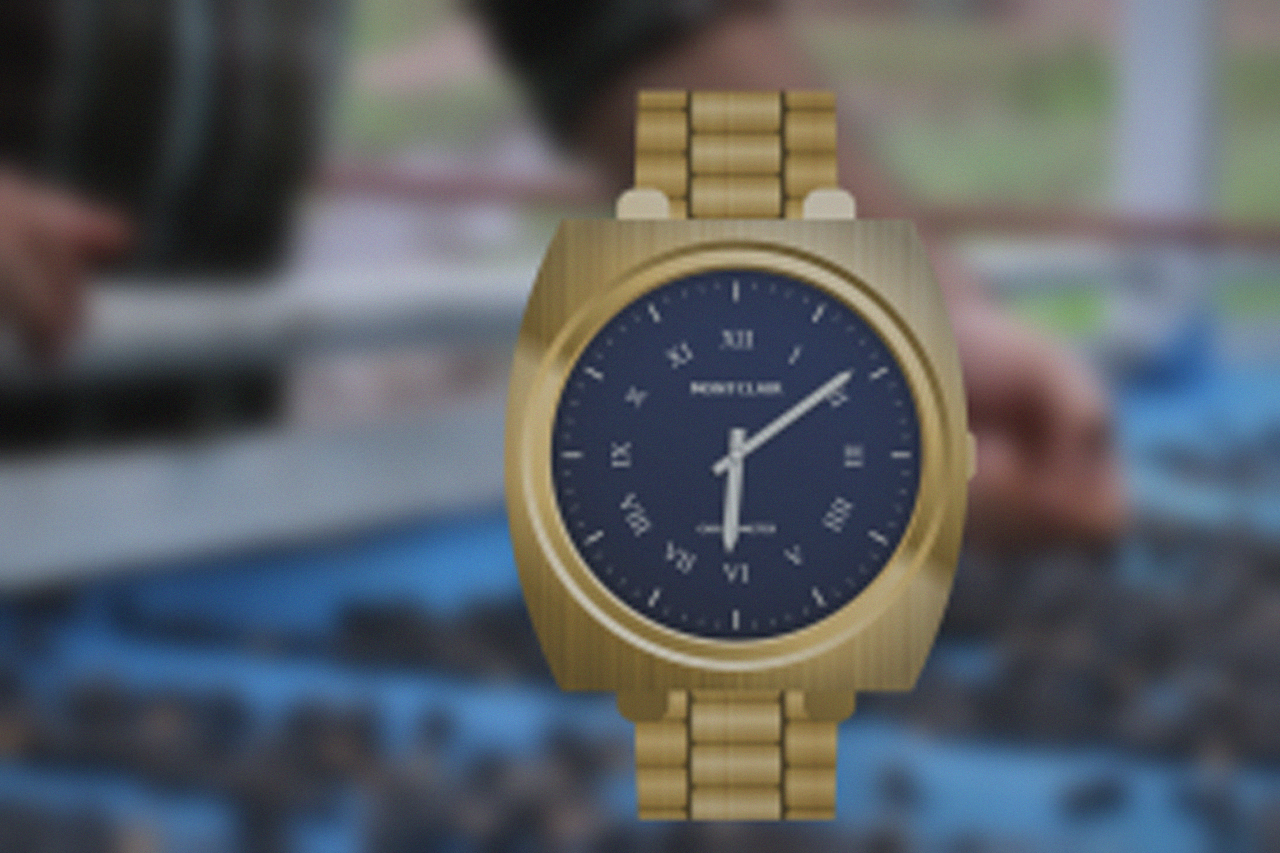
6:09
